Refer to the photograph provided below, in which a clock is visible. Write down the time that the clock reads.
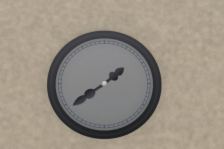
1:39
